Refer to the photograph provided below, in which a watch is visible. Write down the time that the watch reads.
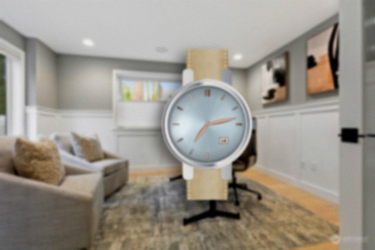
7:13
